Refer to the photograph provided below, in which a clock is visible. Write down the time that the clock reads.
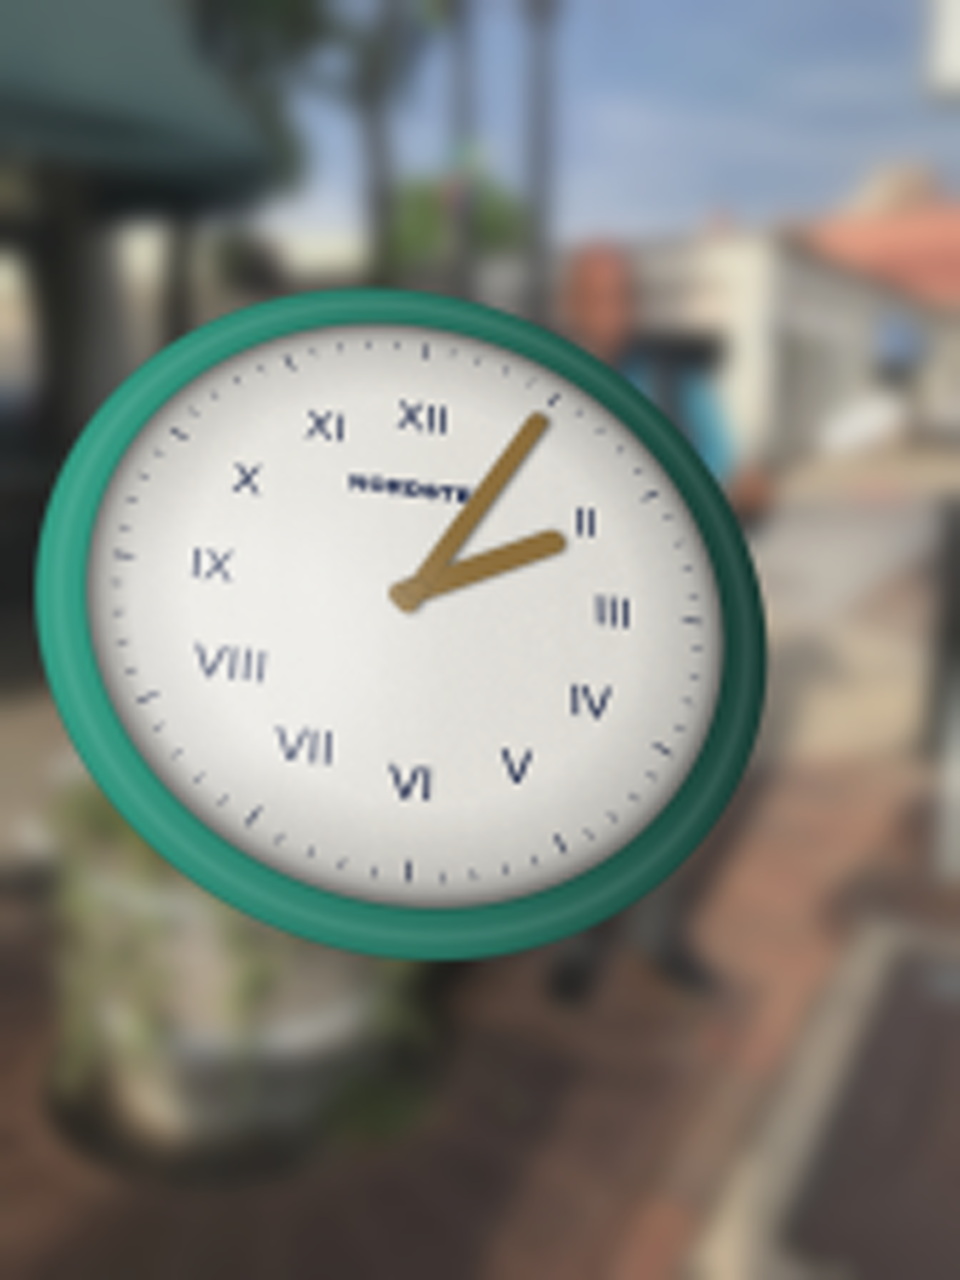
2:05
